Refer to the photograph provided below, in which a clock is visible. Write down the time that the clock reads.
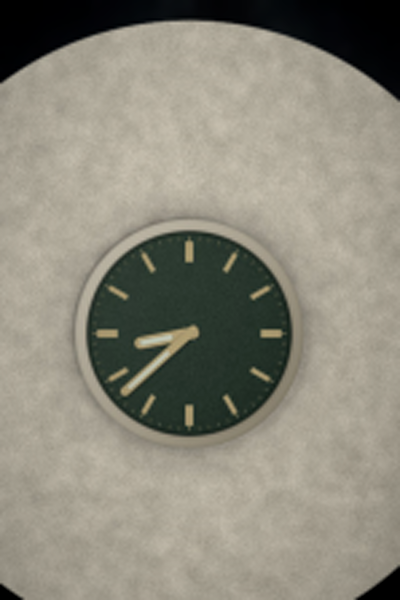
8:38
